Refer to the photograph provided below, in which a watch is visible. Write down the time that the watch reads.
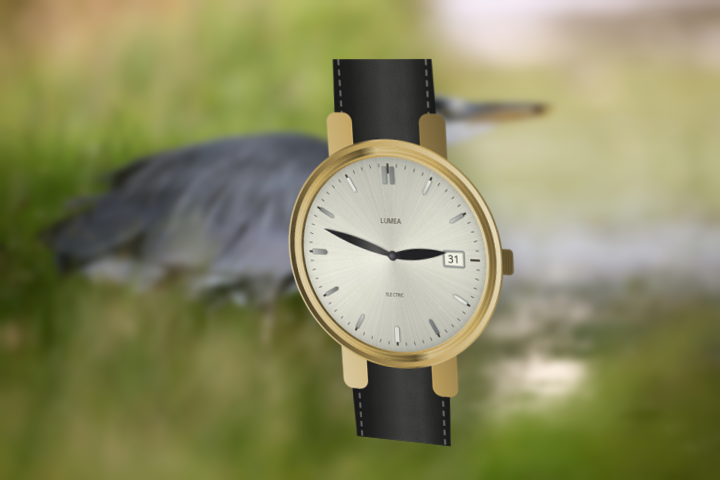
2:48
